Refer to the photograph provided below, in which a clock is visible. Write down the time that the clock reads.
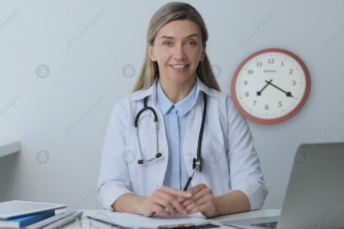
7:20
